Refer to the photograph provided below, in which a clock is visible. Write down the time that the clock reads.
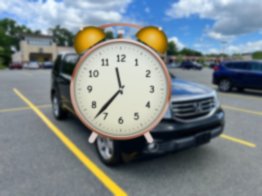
11:37
